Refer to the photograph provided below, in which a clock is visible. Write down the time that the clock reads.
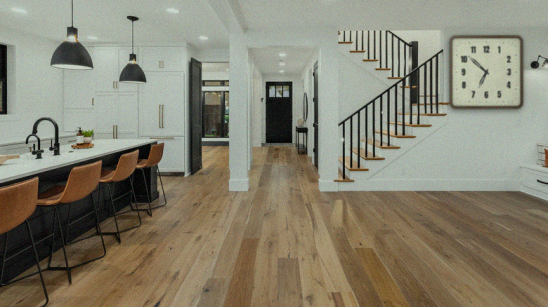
6:52
